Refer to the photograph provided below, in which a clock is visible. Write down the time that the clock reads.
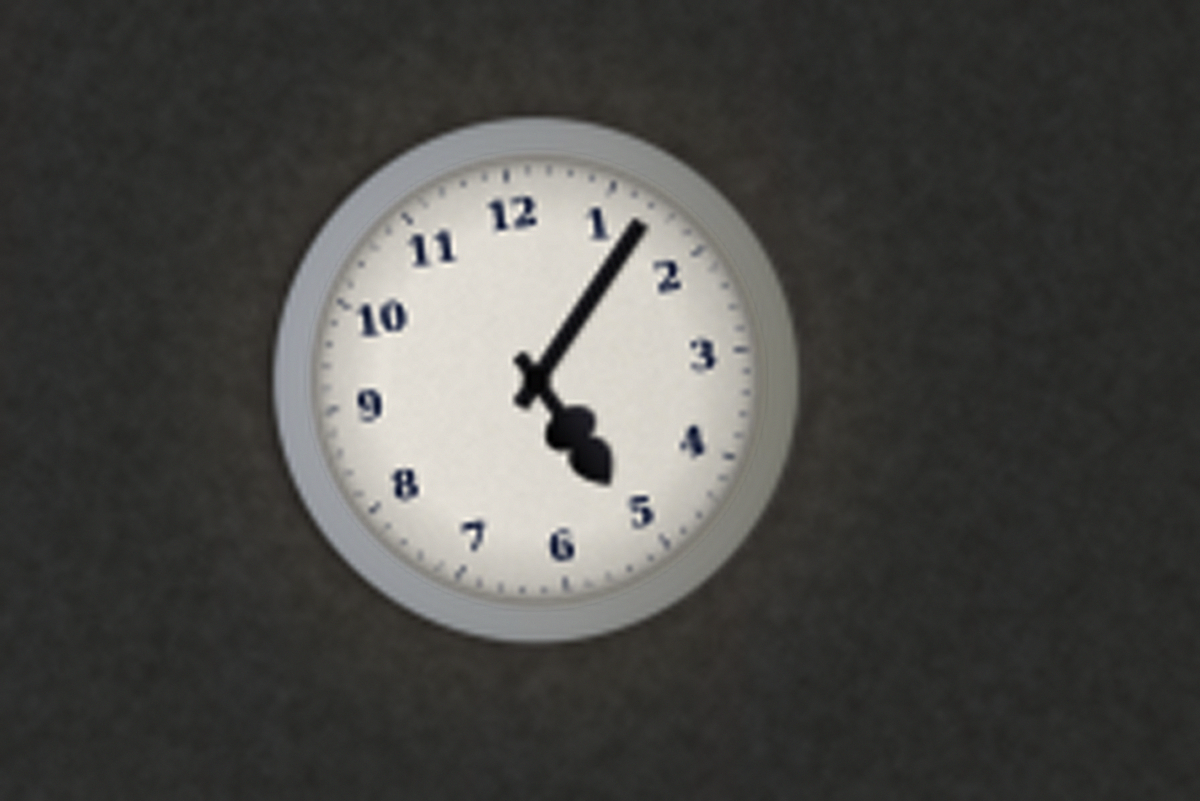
5:07
